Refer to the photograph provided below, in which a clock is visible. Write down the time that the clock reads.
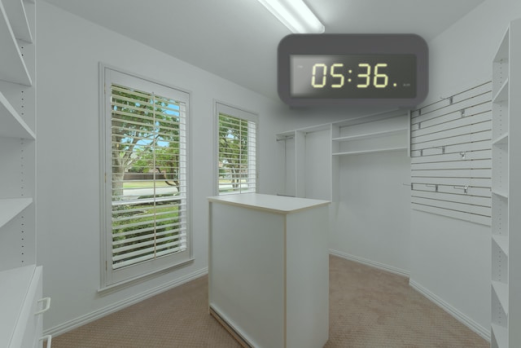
5:36
